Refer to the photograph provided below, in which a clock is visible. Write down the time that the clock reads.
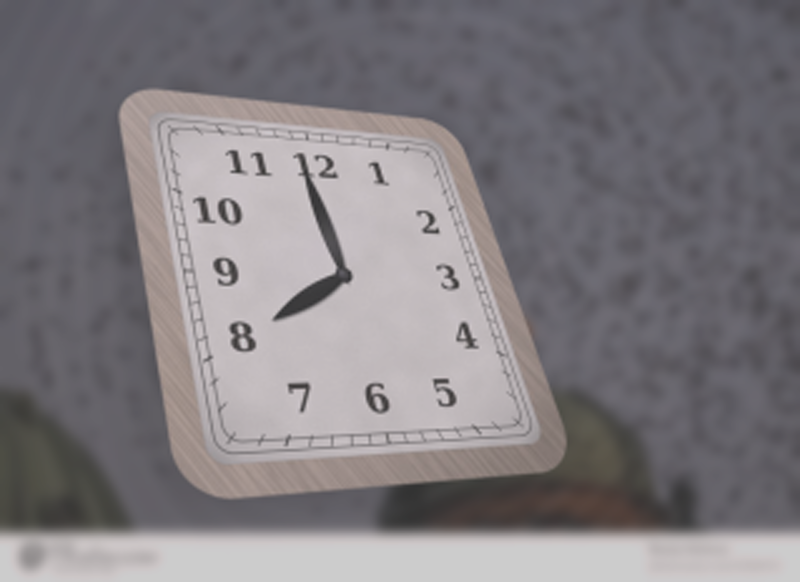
7:59
